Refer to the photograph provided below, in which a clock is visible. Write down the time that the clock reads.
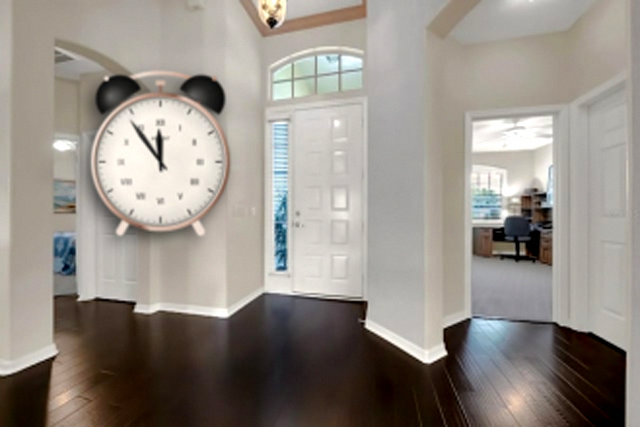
11:54
